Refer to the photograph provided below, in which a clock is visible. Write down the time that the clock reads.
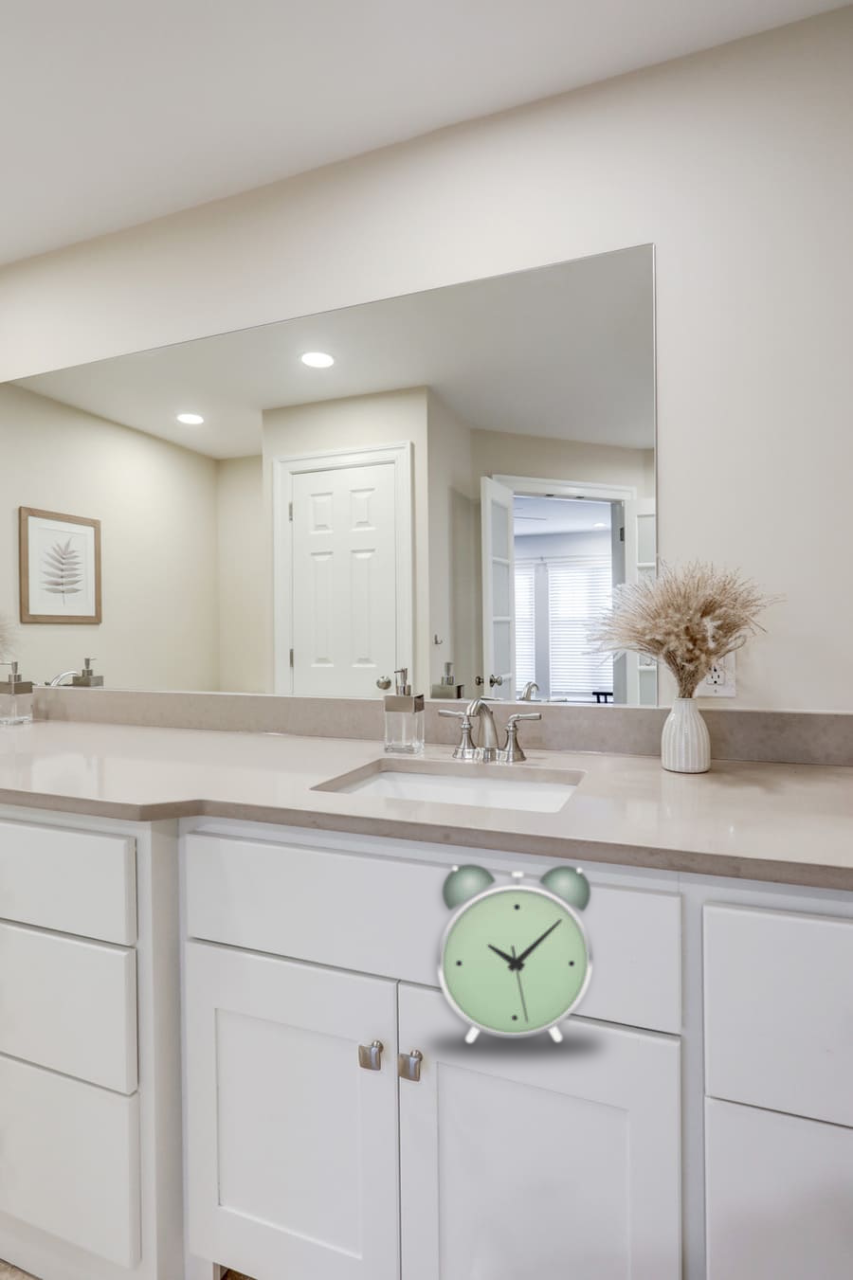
10:07:28
